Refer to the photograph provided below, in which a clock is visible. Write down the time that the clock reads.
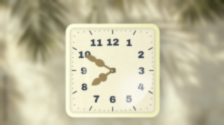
7:50
